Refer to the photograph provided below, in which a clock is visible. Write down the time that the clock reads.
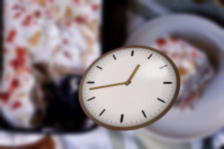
12:43
